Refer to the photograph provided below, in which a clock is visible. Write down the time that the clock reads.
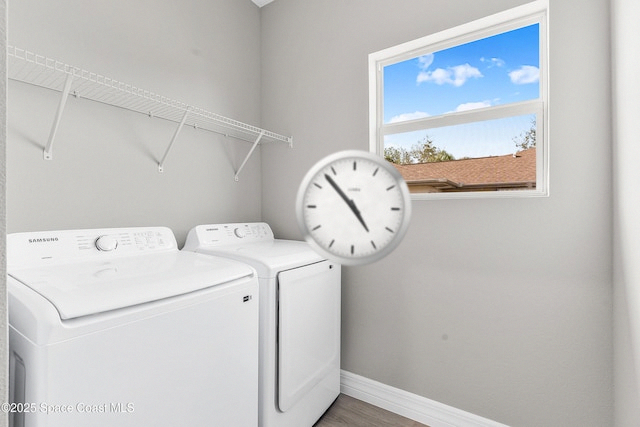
4:53
